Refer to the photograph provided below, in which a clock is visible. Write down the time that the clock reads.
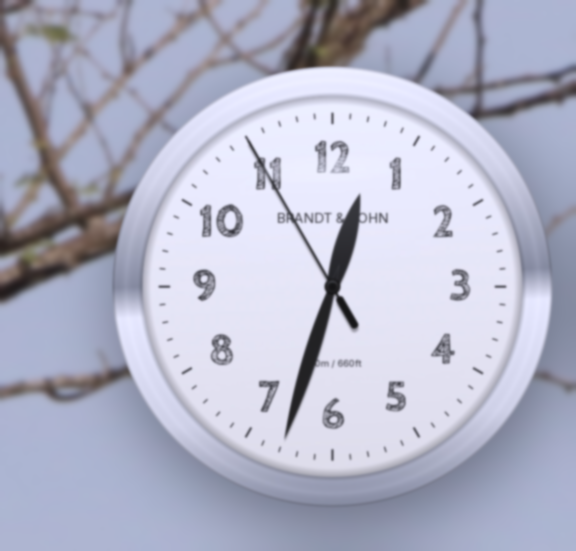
12:32:55
